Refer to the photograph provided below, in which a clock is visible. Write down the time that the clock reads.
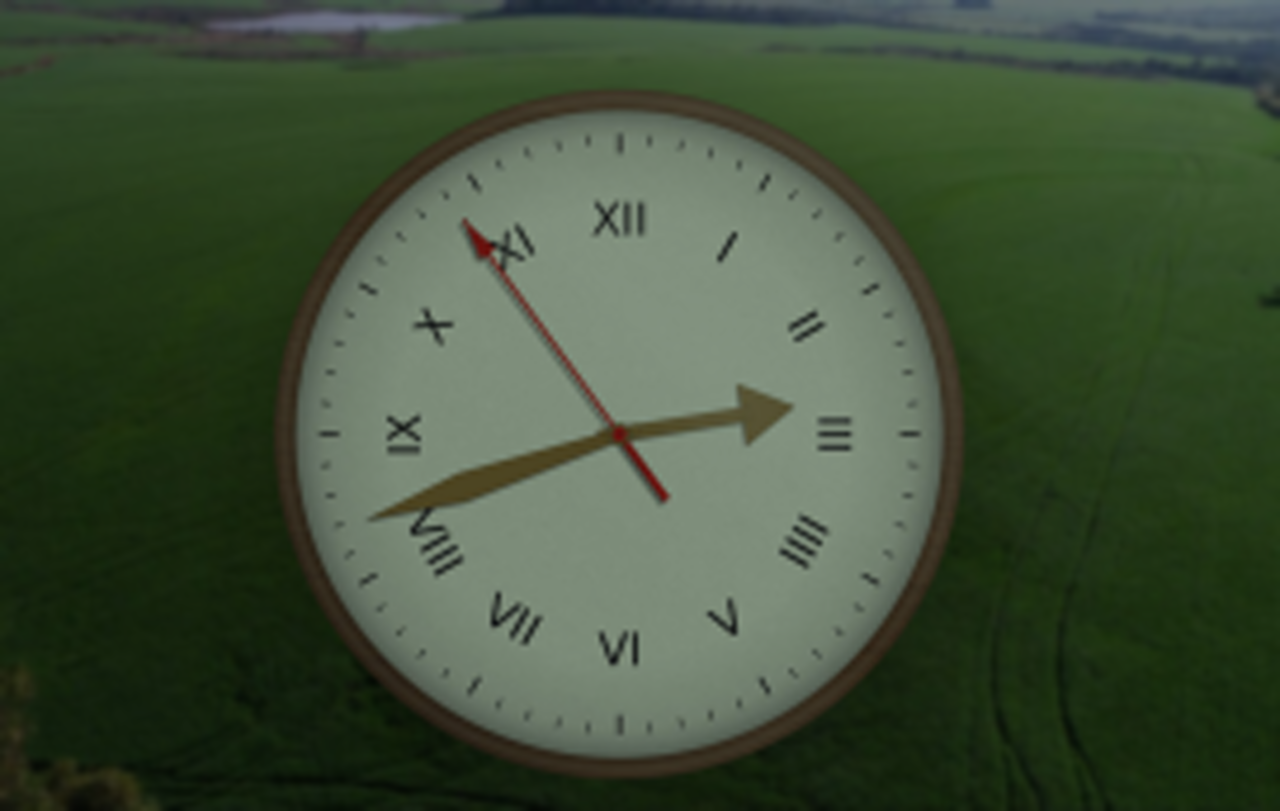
2:41:54
